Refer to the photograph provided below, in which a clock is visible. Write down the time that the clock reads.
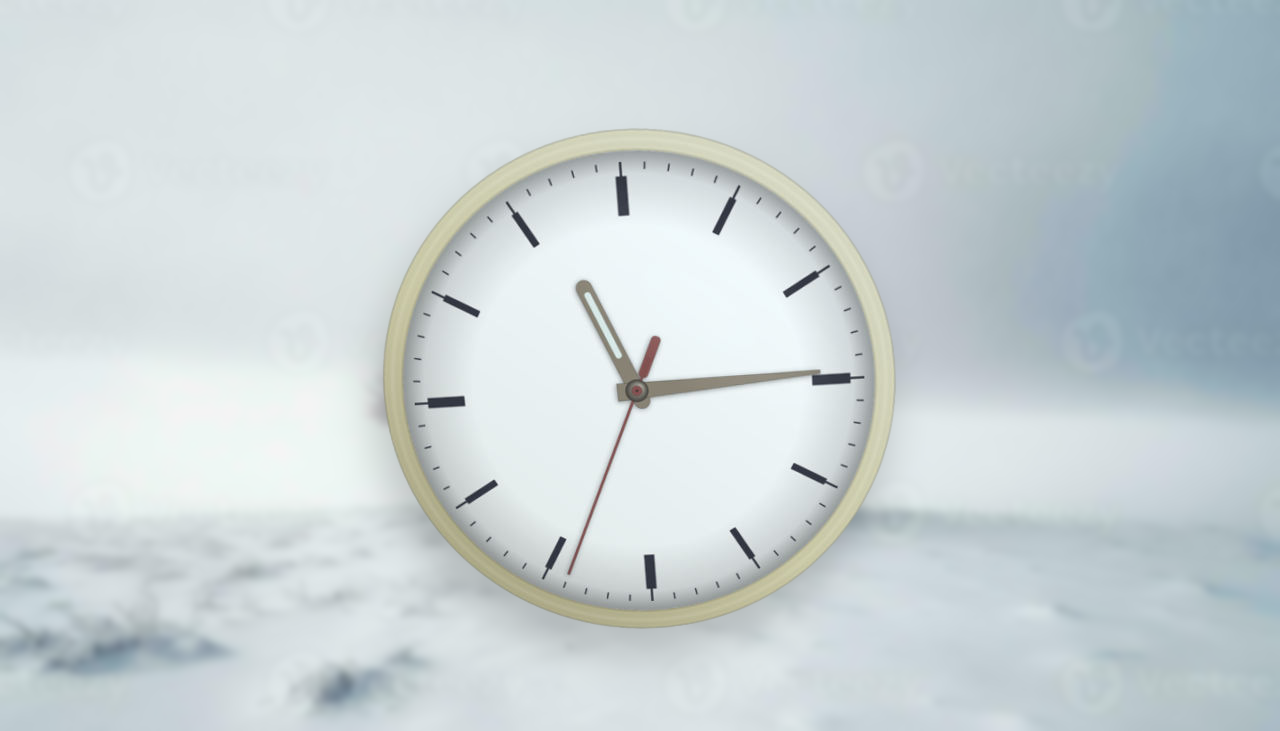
11:14:34
